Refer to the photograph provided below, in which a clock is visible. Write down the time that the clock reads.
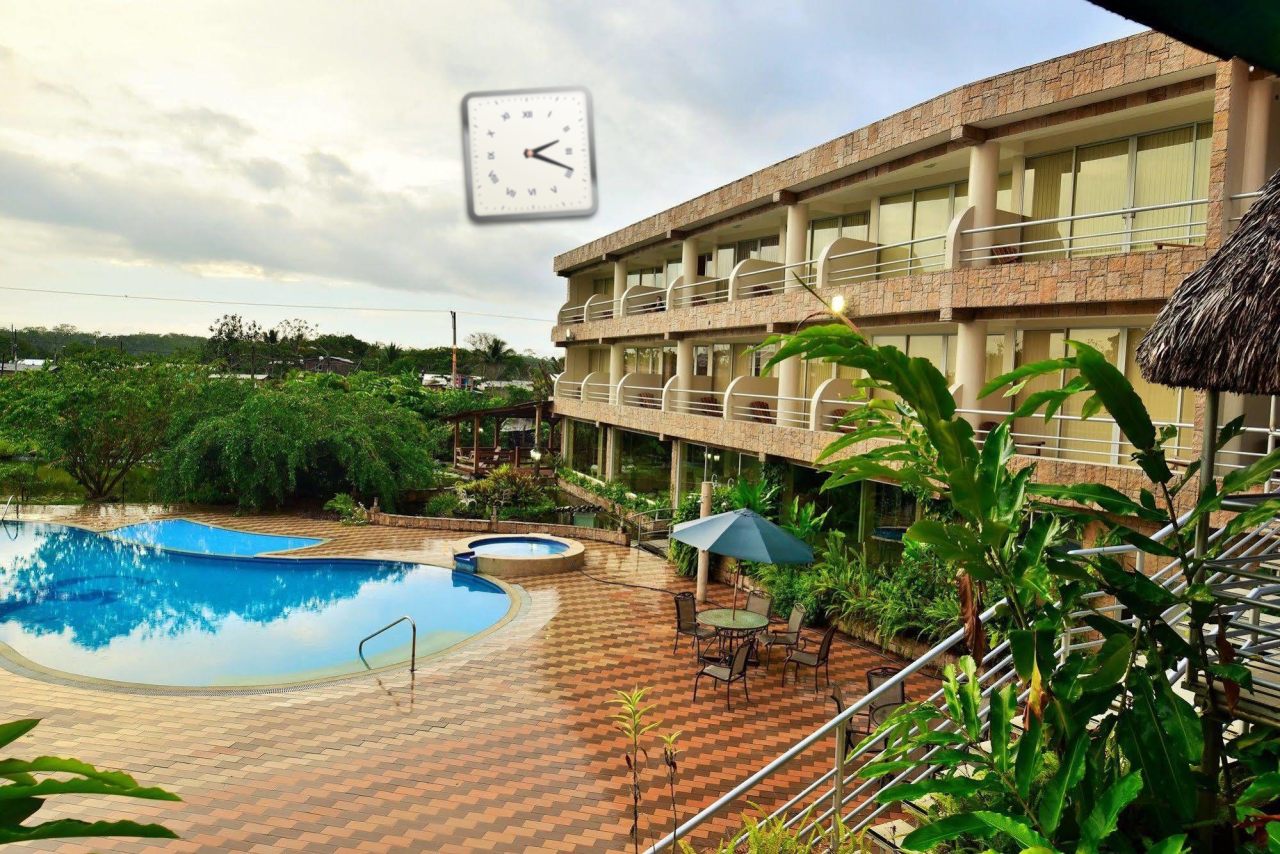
2:19
